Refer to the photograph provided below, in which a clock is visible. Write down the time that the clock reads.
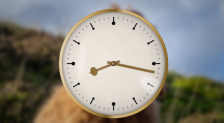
8:17
